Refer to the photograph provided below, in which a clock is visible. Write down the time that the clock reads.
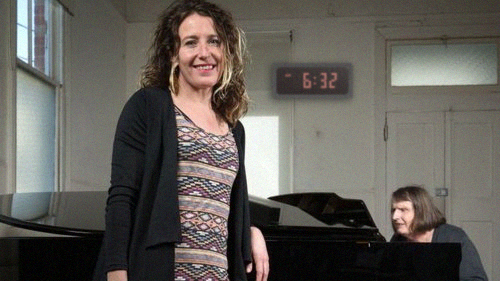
6:32
